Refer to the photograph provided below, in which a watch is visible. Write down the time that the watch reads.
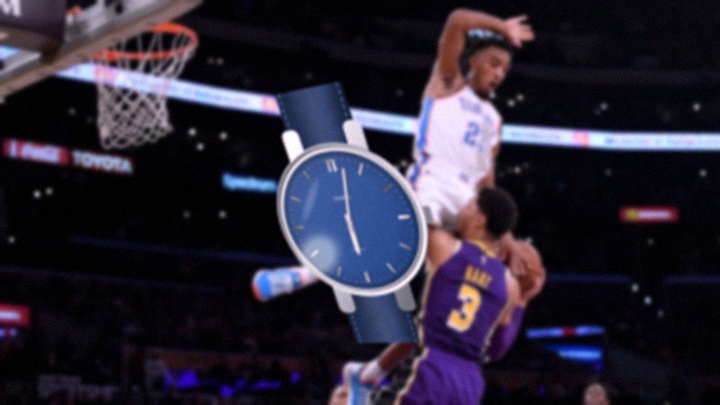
6:02
